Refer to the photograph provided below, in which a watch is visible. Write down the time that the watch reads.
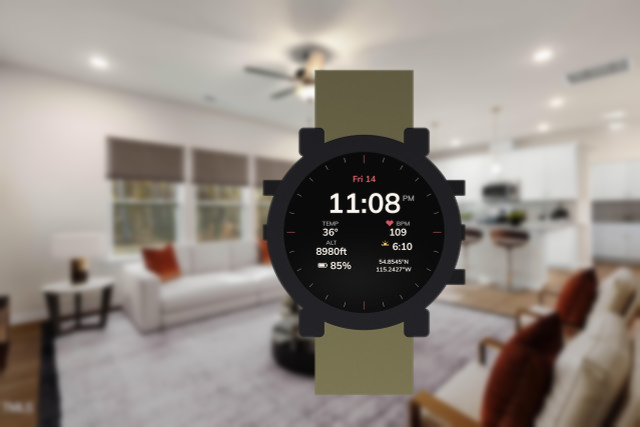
11:08
